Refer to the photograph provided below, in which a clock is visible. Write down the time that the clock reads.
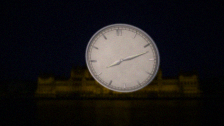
8:12
